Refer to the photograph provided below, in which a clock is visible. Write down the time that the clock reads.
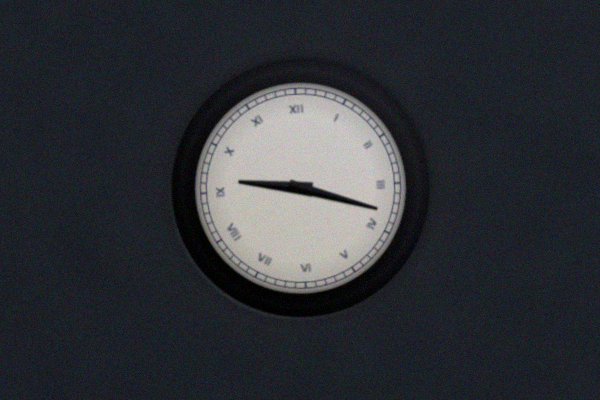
9:18
